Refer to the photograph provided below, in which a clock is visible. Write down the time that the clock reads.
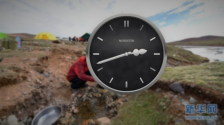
2:42
